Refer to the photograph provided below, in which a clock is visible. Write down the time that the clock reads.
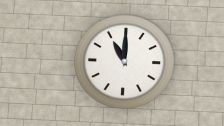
11:00
